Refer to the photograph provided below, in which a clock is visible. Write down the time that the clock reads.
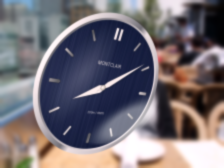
8:09
